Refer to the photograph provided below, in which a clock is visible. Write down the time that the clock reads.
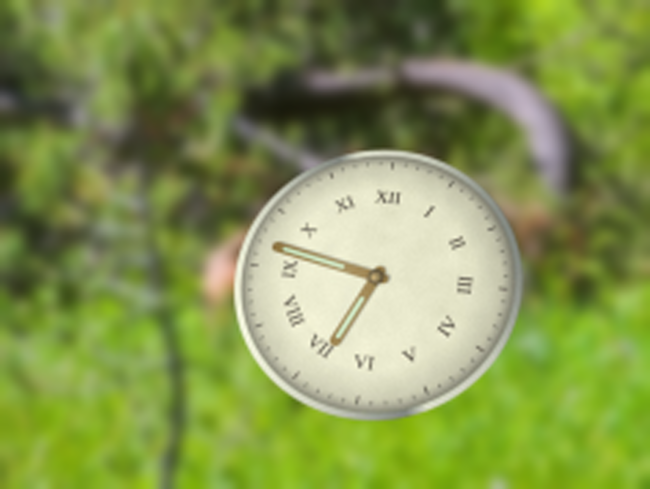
6:47
